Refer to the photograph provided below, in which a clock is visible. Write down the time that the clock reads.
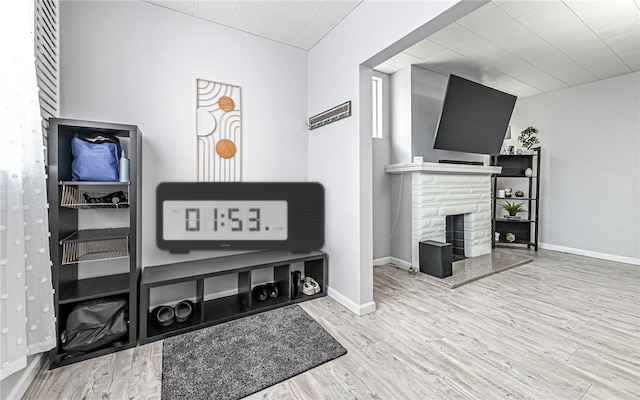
1:53
